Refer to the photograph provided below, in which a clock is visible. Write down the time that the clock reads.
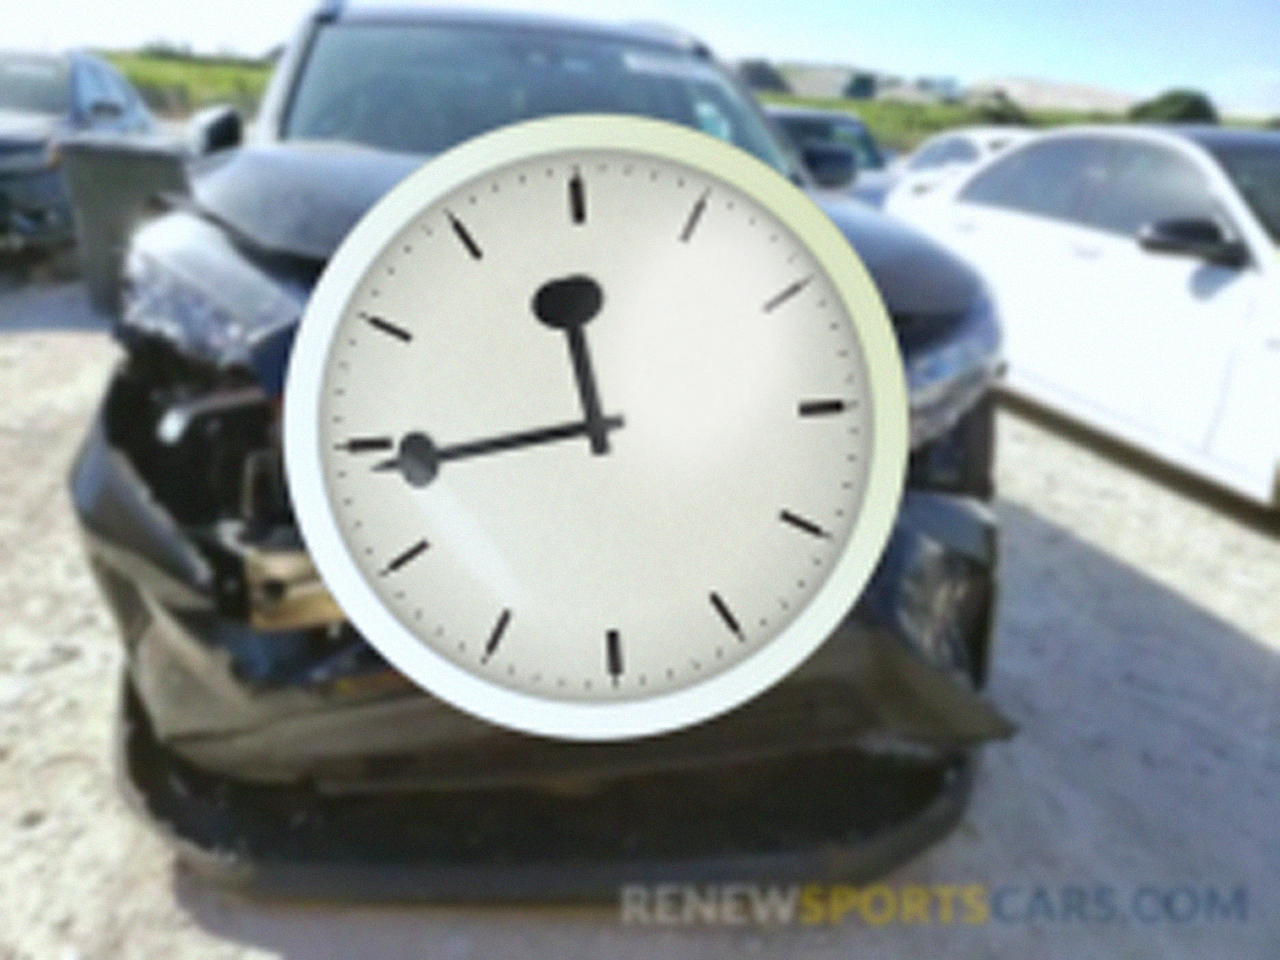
11:44
